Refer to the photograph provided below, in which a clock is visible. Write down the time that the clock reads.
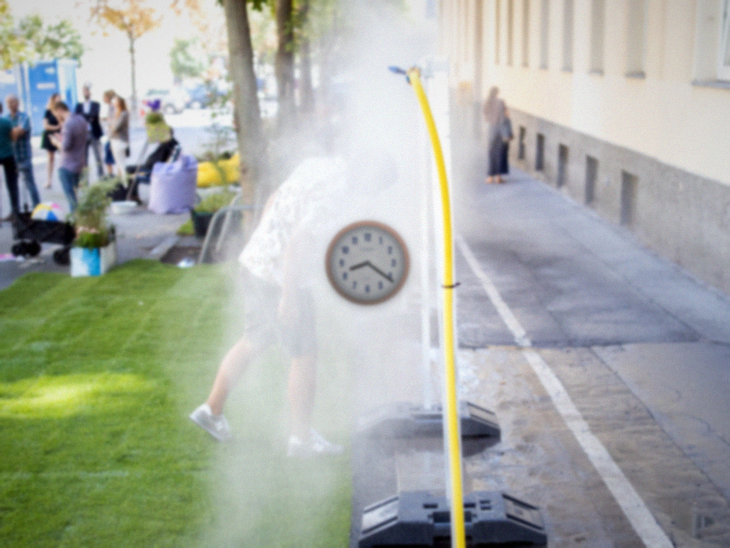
8:21
